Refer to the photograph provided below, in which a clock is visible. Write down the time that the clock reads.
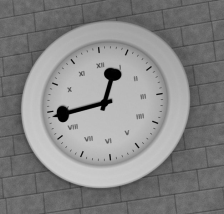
12:44
